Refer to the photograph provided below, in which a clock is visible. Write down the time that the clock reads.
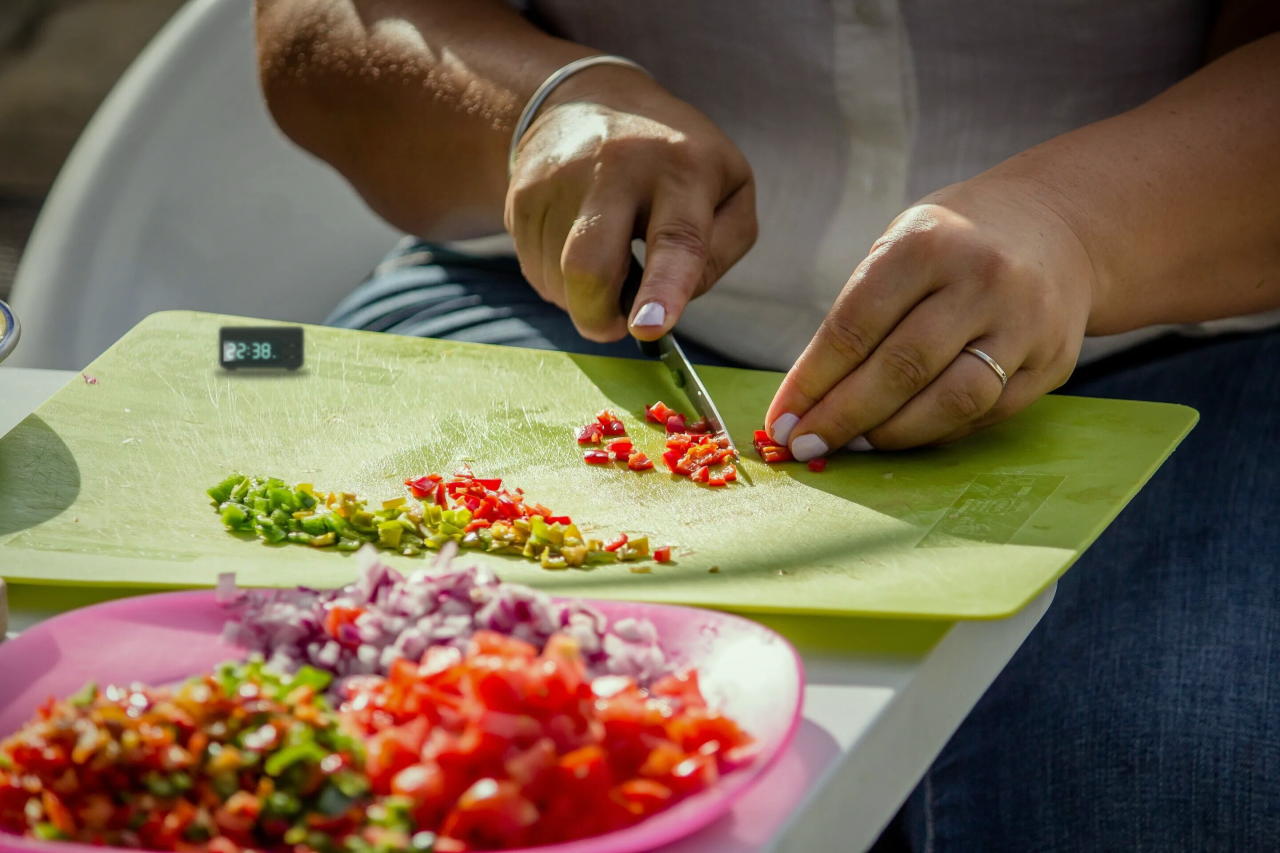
22:38
